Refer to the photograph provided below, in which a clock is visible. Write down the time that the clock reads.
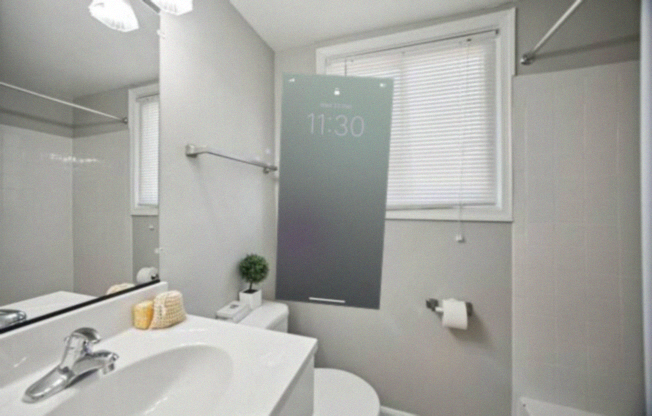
11:30
